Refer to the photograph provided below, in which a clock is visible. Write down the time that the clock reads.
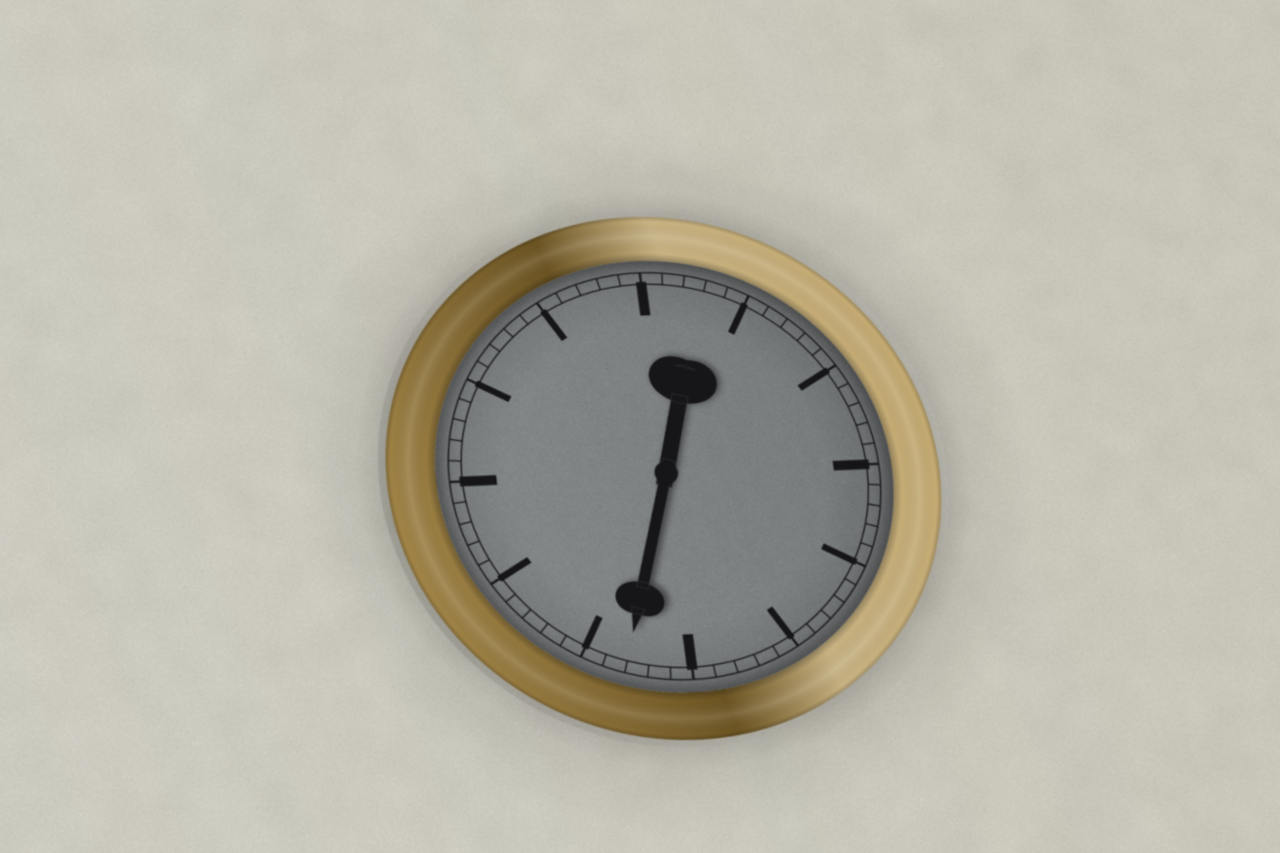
12:33
